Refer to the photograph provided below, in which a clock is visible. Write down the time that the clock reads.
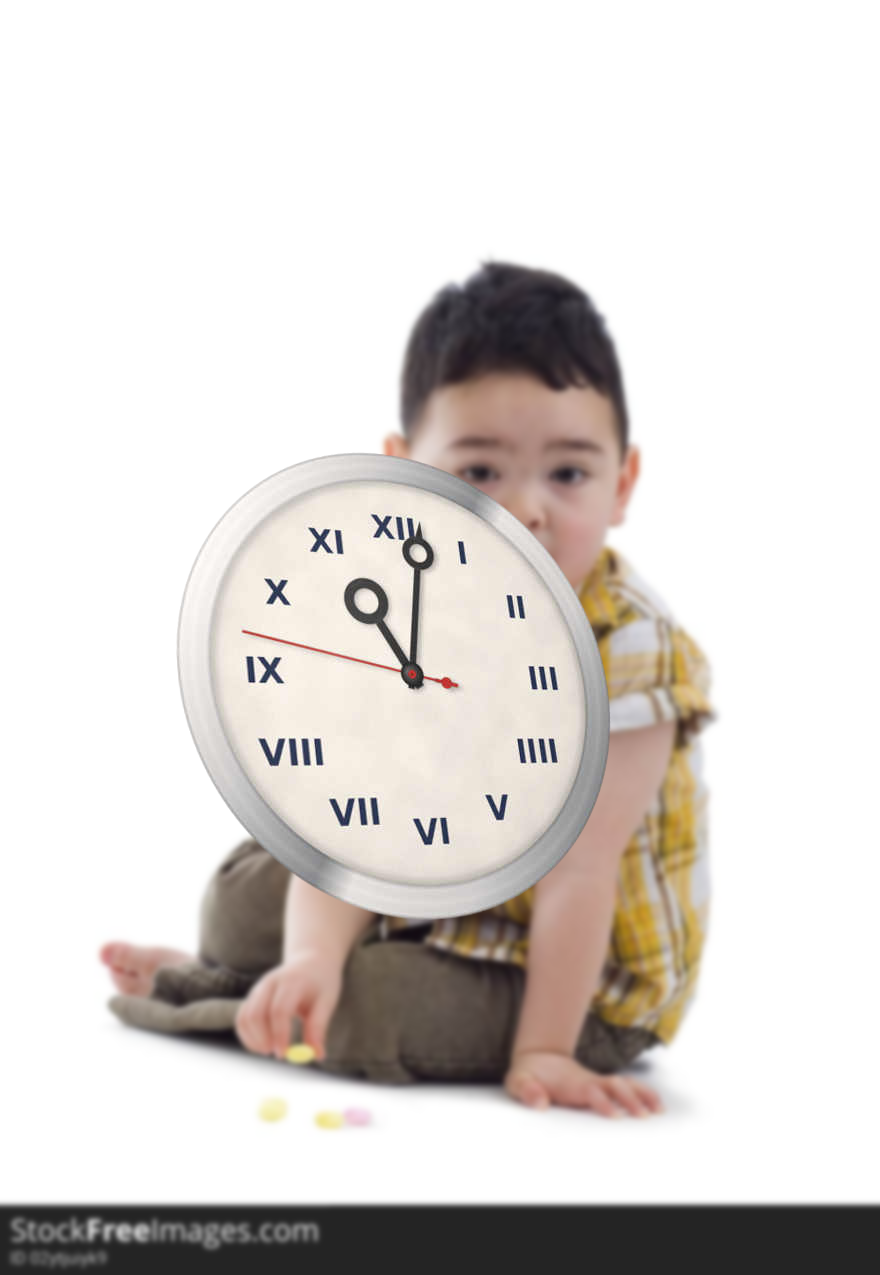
11:01:47
